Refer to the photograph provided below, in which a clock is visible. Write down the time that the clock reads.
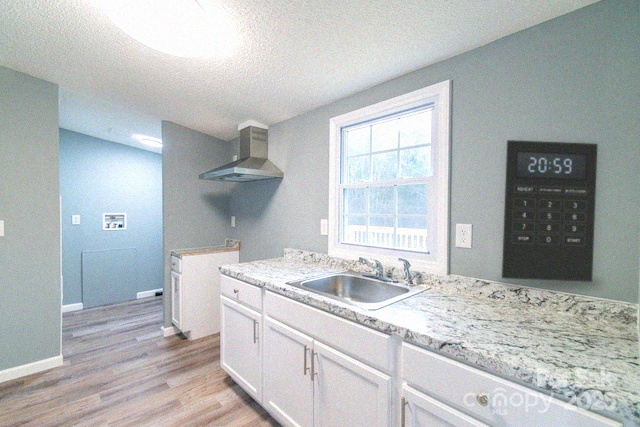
20:59
